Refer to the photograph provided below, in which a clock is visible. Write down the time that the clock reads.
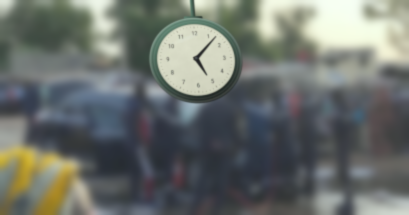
5:07
